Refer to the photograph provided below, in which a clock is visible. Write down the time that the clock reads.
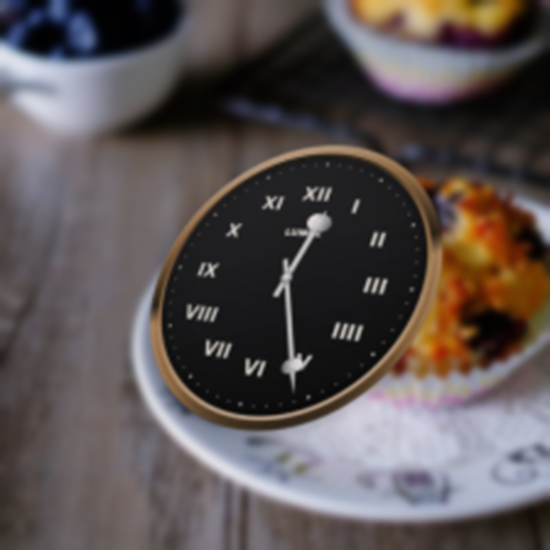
12:26
